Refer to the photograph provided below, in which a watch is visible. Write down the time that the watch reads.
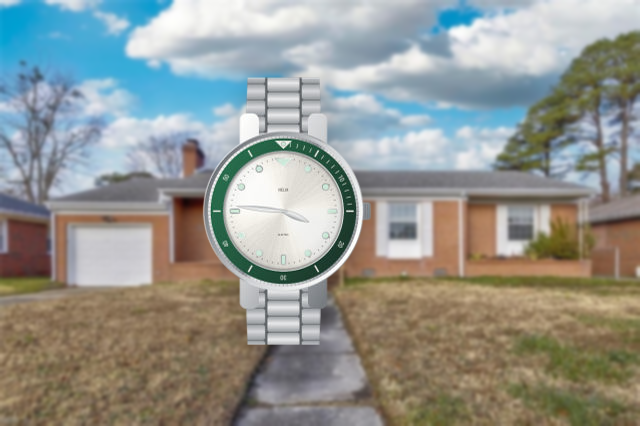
3:46
